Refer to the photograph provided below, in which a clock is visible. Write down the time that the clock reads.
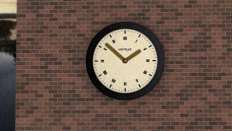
1:52
